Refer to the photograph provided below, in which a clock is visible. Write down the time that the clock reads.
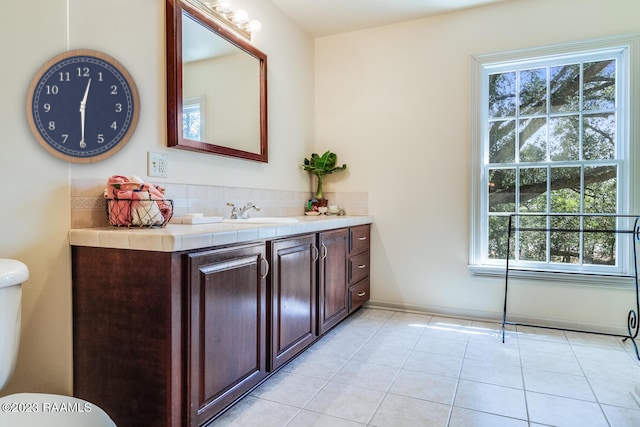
12:30
